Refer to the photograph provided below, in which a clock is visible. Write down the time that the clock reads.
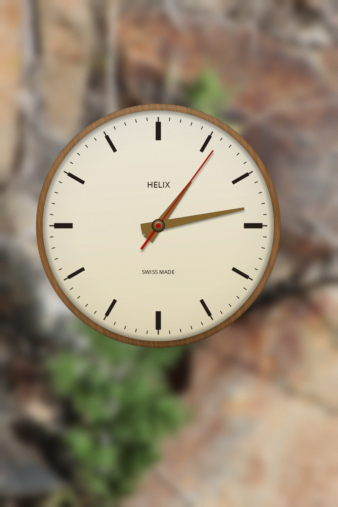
1:13:06
